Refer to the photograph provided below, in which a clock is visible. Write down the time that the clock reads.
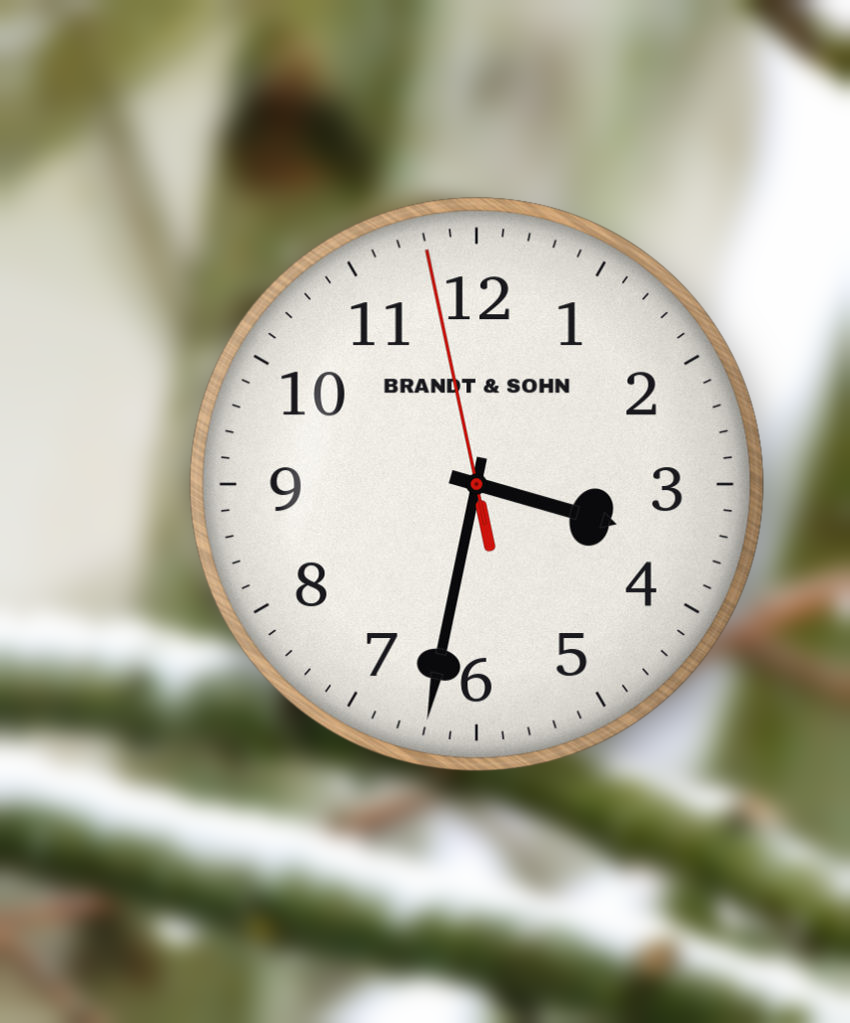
3:31:58
